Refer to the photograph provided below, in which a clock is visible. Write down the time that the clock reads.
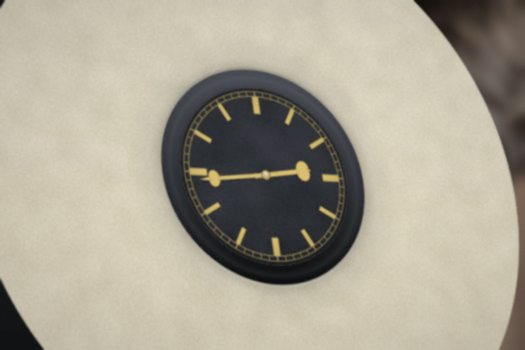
2:44
